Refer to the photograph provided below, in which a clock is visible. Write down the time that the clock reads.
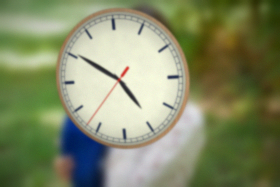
4:50:37
